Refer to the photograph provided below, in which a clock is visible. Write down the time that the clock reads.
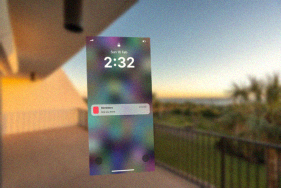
2:32
